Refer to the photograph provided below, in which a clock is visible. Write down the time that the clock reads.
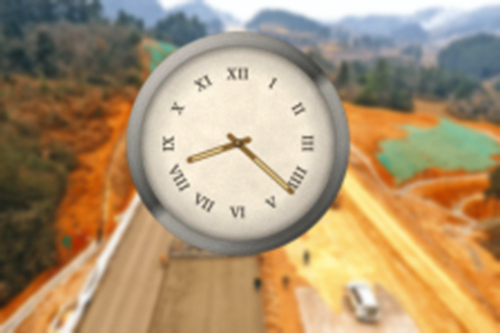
8:22
